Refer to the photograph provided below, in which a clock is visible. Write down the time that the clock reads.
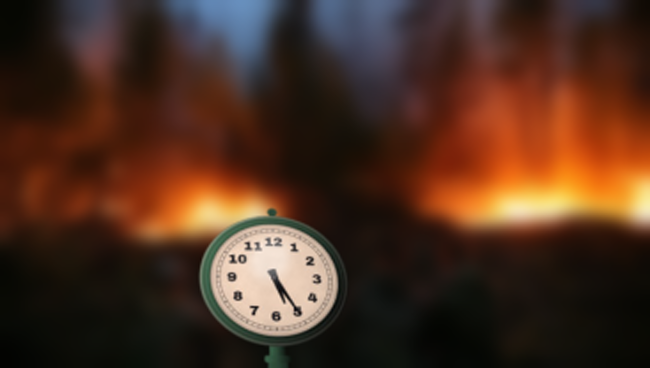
5:25
